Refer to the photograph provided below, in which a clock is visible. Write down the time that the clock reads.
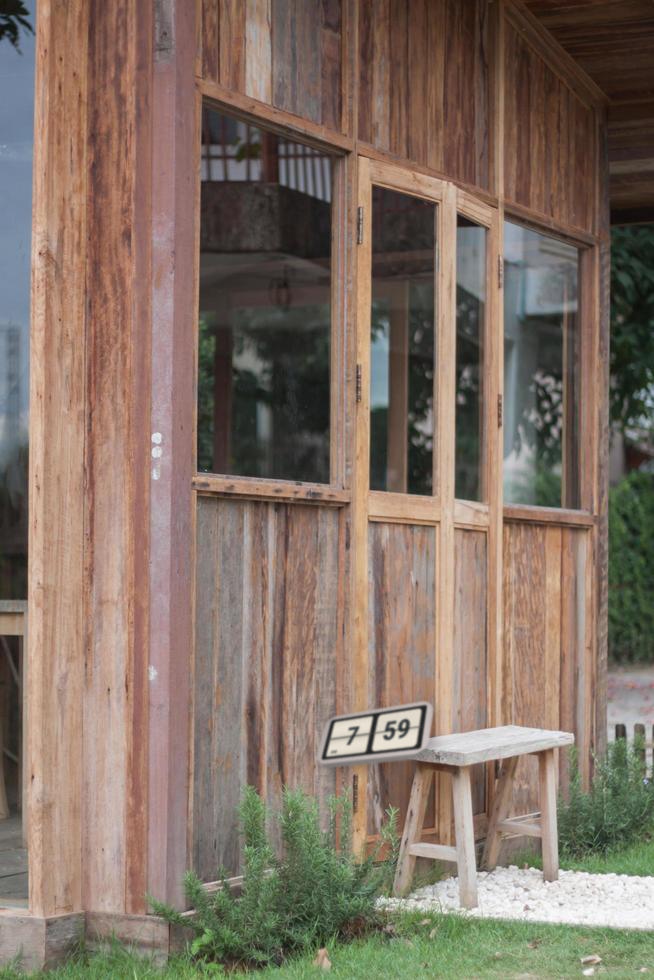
7:59
